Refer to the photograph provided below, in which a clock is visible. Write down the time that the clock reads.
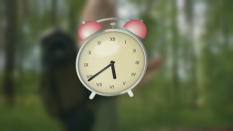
5:39
